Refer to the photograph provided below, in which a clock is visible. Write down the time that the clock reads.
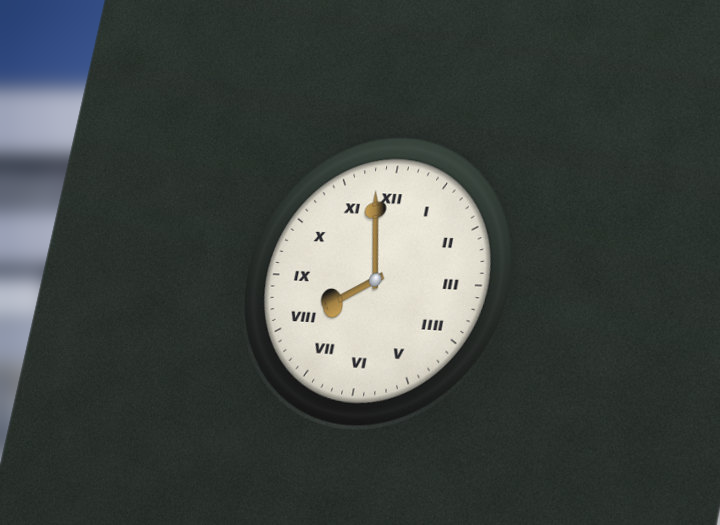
7:58
